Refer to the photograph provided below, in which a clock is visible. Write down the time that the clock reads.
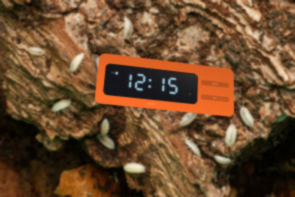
12:15
